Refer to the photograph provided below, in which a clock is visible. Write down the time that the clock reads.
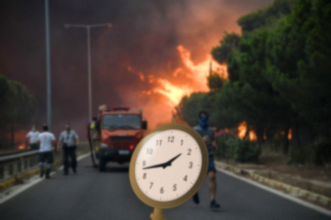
1:43
